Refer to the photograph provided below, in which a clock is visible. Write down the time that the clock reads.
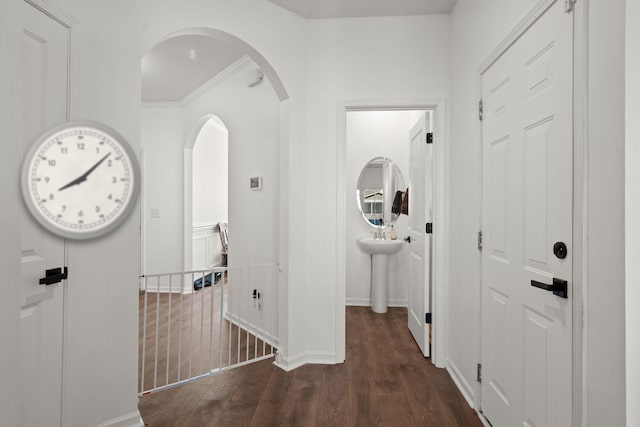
8:08
